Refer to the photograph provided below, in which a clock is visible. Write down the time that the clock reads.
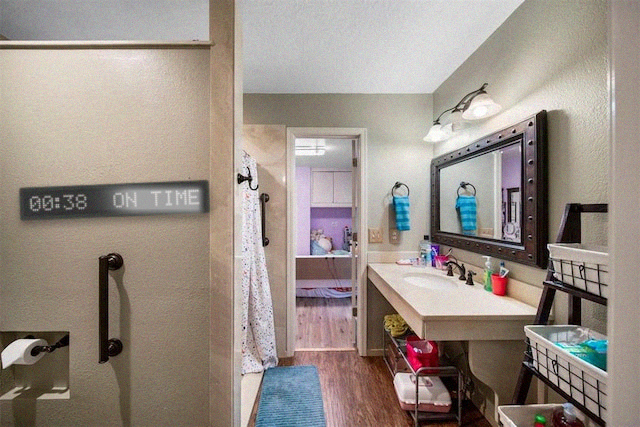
0:38
